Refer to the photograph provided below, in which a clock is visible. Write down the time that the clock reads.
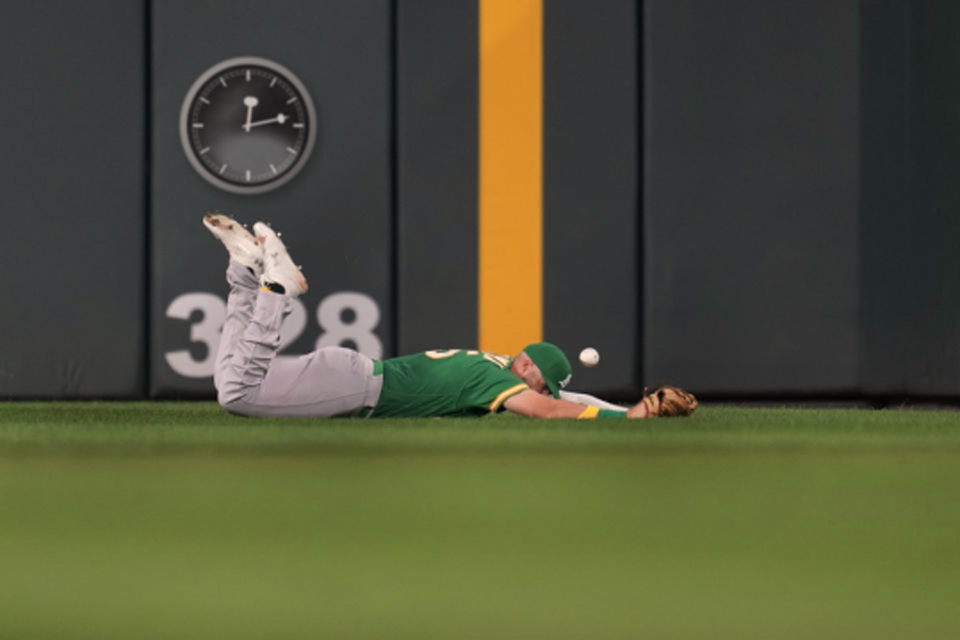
12:13
